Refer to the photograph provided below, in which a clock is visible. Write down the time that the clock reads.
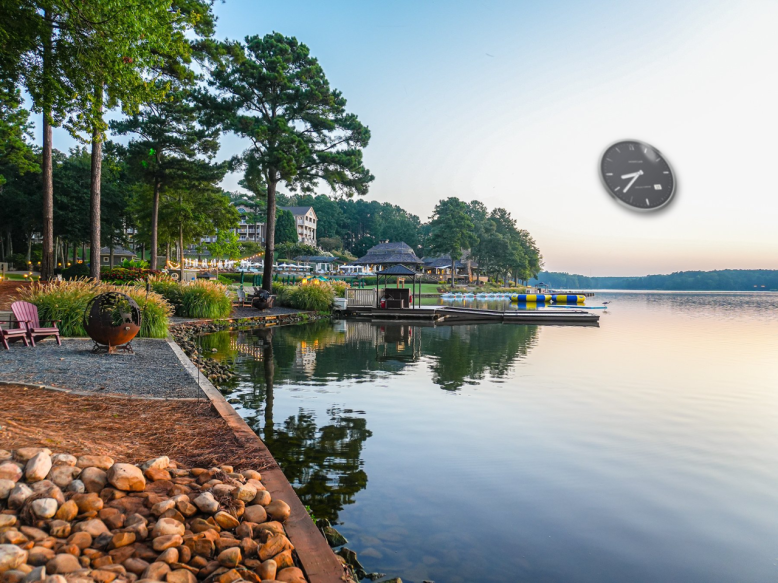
8:38
